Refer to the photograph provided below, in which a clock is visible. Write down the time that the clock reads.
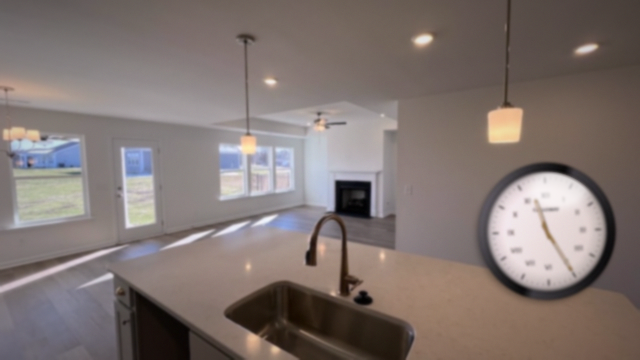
11:25
